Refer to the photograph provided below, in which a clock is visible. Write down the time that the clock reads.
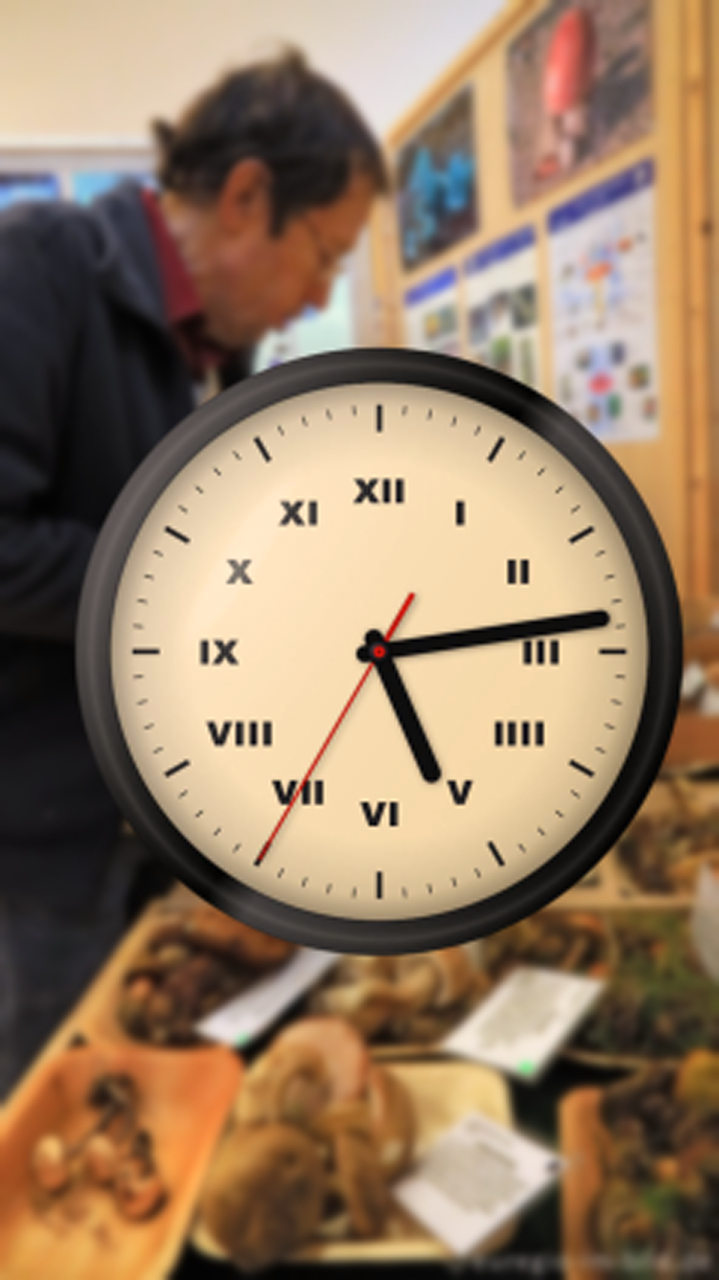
5:13:35
